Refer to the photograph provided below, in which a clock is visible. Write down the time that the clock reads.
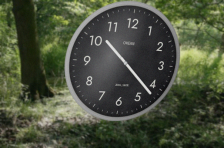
10:22
